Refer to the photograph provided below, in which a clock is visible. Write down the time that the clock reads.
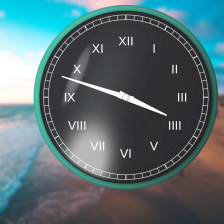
3:48
